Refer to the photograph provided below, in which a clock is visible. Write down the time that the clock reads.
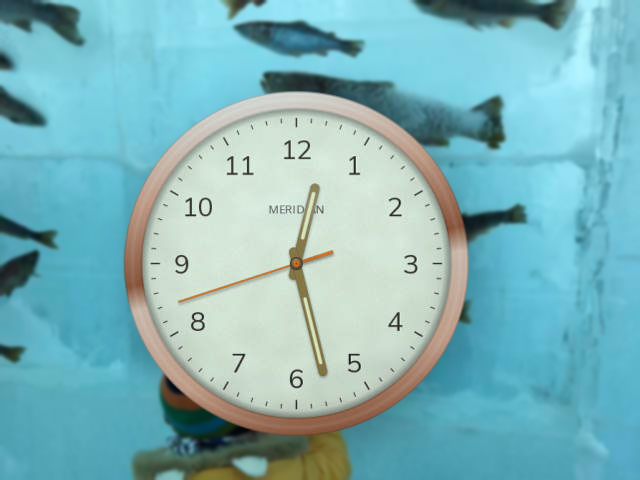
12:27:42
